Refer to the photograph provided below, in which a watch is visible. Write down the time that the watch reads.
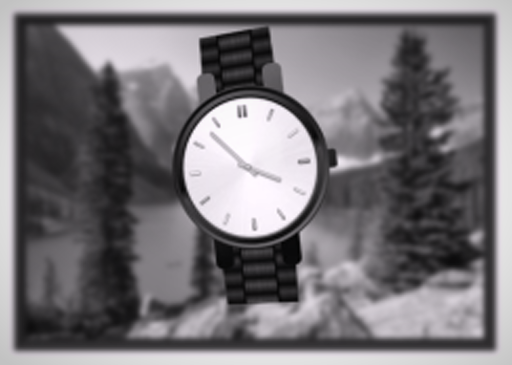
3:53
